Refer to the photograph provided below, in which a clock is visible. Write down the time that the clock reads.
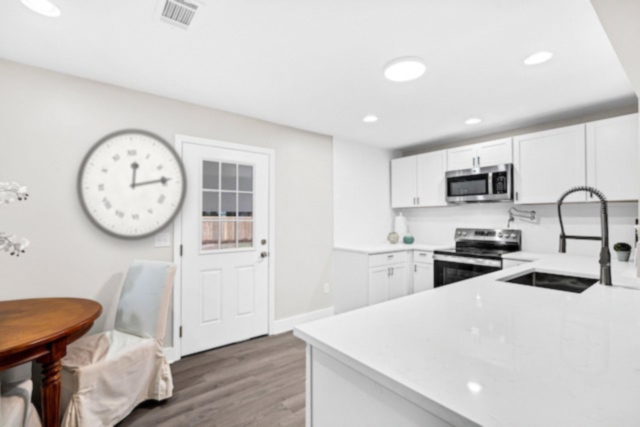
12:14
